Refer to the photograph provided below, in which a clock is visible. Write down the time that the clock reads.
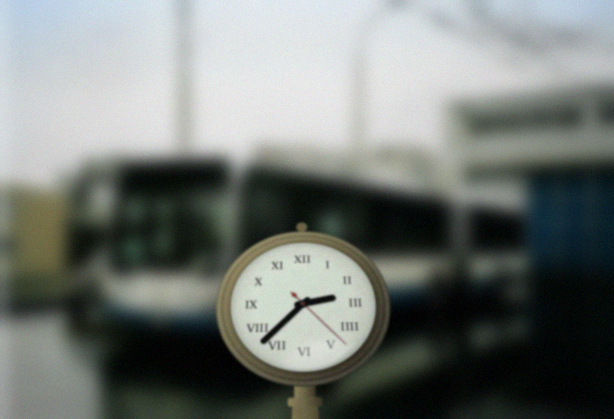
2:37:23
